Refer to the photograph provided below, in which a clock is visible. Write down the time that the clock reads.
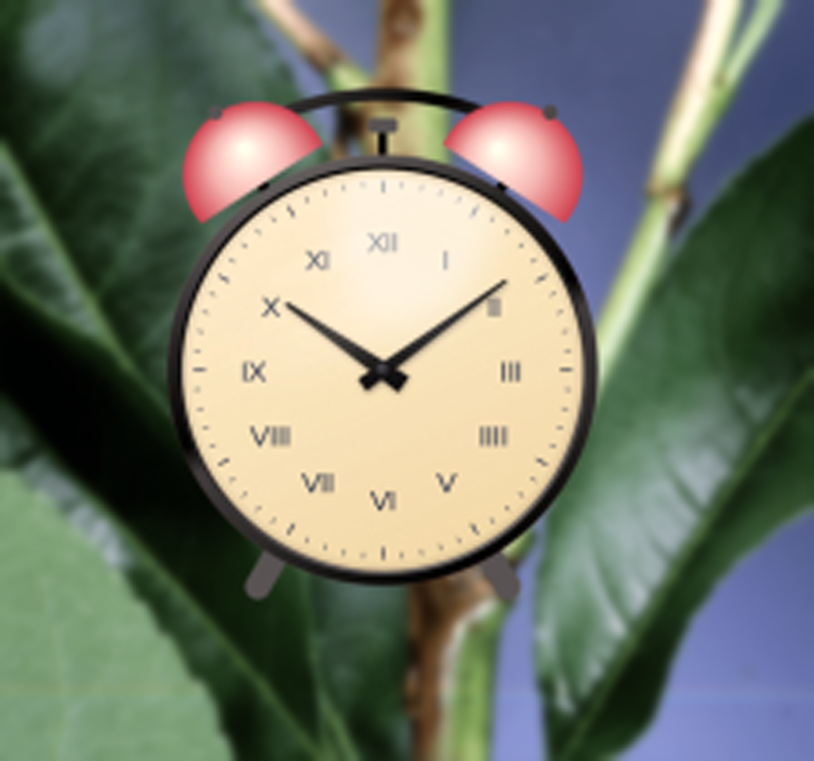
10:09
